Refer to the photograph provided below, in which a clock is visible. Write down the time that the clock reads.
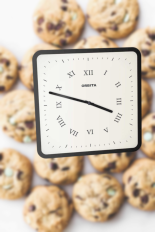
3:48
